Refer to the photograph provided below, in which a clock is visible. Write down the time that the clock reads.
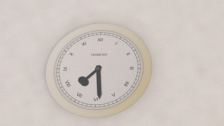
7:29
